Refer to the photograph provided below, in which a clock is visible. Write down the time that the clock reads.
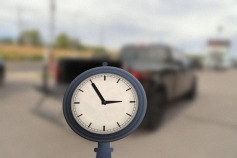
2:55
